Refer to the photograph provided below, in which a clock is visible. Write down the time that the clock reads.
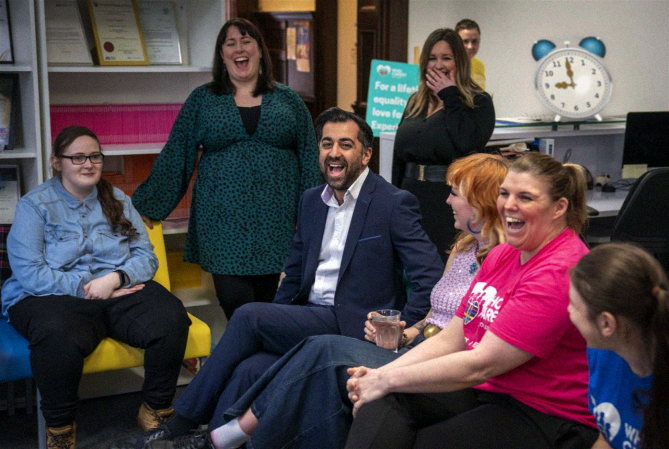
8:59
